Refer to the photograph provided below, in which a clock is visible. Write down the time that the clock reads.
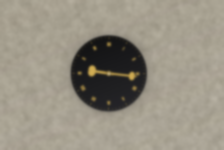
9:16
